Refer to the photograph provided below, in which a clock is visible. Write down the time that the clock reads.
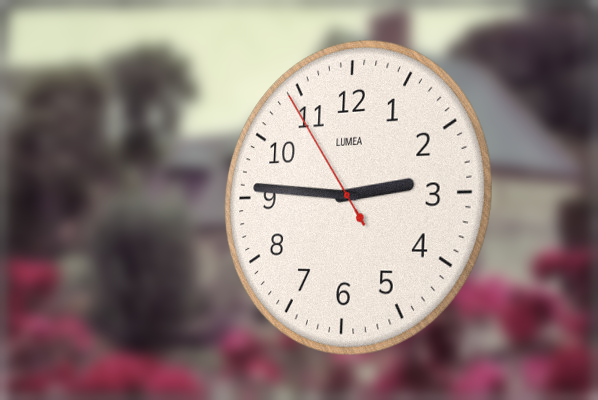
2:45:54
